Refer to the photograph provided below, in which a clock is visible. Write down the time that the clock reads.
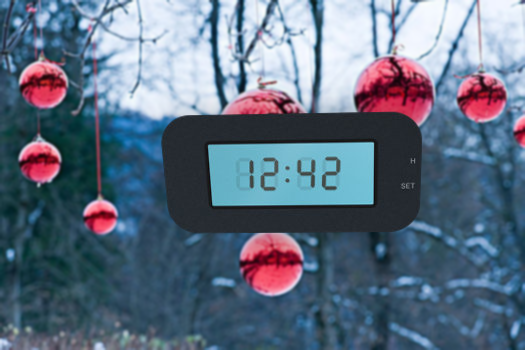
12:42
